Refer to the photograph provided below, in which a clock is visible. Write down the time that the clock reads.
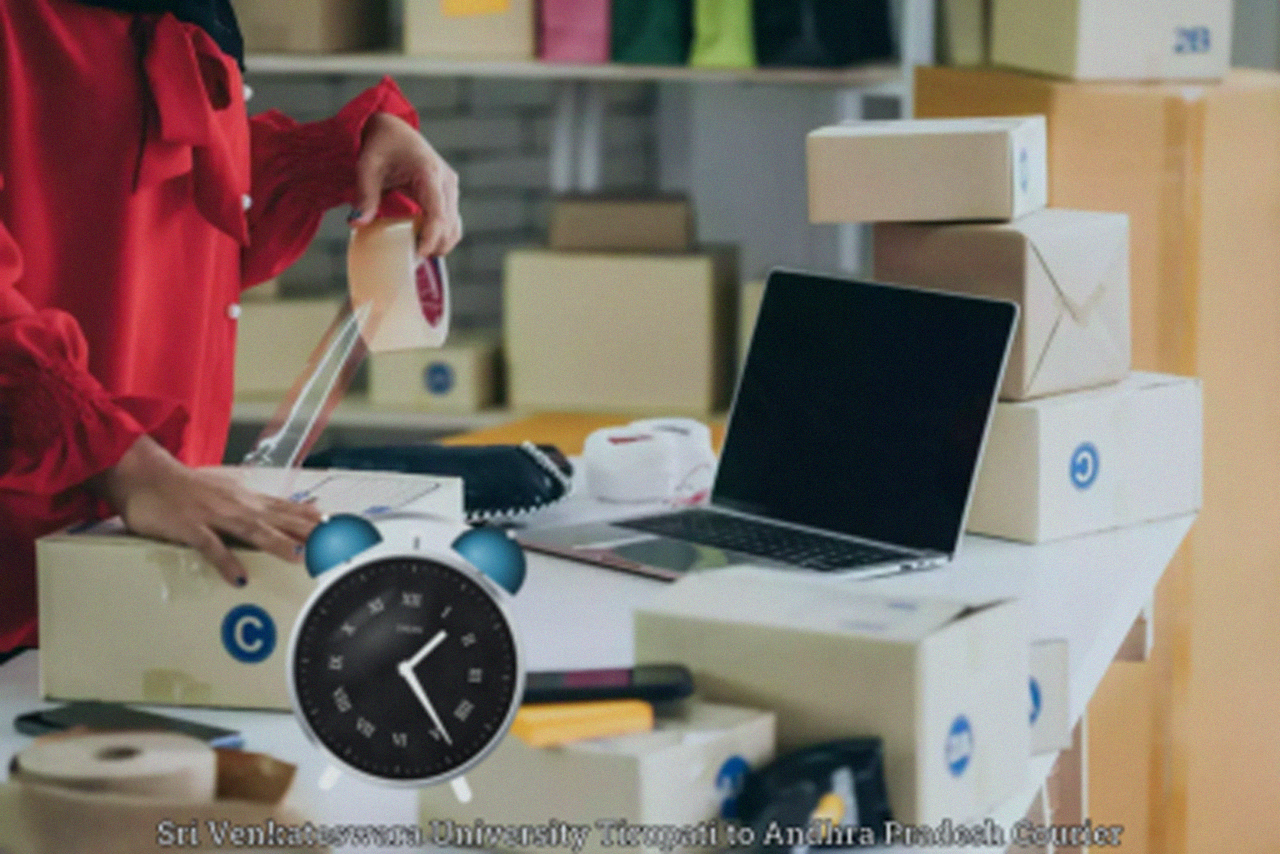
1:24
